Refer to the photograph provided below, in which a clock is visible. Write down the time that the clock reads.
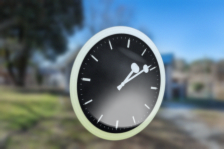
1:09
